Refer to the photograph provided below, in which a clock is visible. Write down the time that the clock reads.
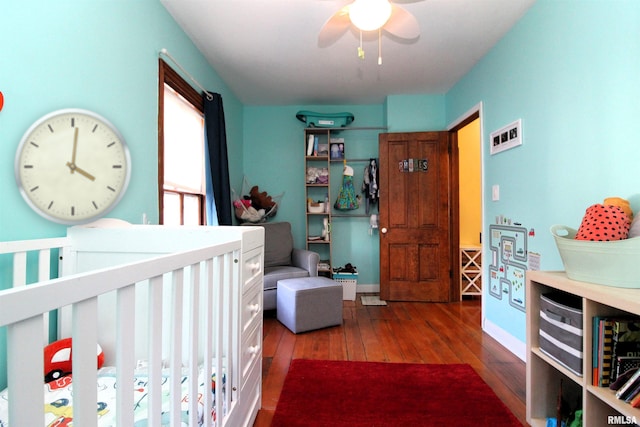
4:01
